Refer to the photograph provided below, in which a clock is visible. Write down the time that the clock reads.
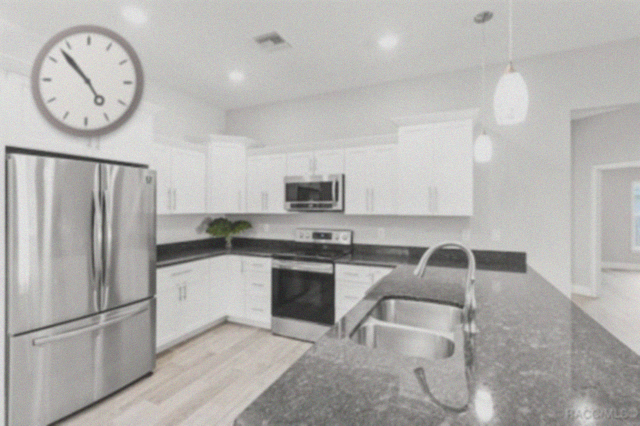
4:53
